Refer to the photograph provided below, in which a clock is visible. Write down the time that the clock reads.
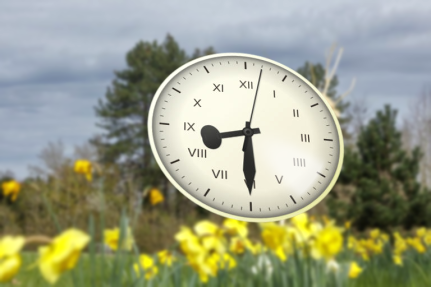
8:30:02
